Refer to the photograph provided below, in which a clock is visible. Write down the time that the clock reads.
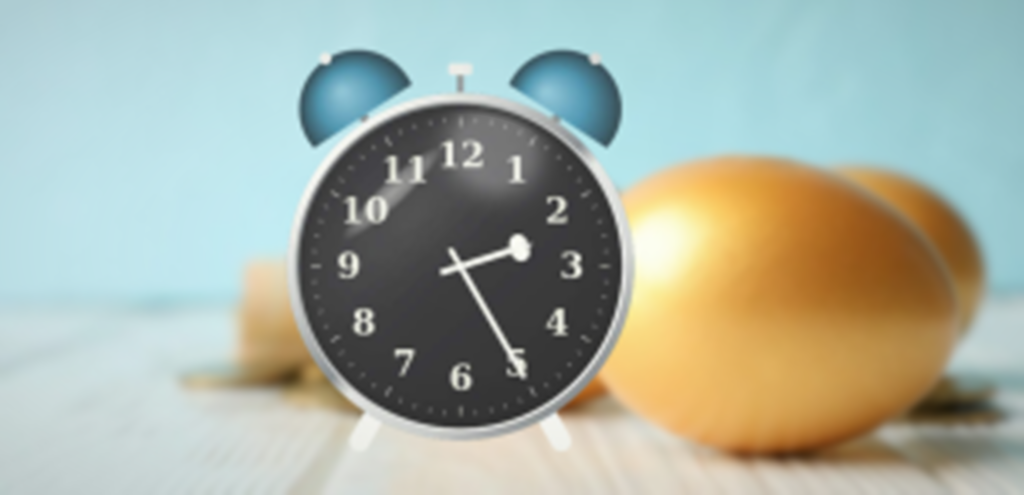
2:25
